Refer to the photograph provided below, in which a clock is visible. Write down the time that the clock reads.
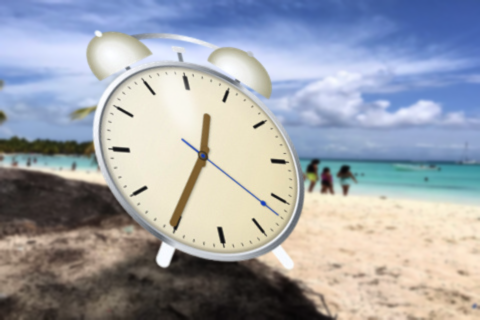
12:35:22
